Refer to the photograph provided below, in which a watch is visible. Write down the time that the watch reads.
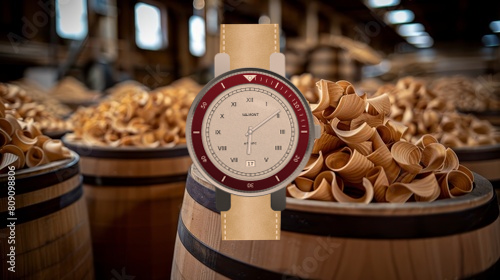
6:09
